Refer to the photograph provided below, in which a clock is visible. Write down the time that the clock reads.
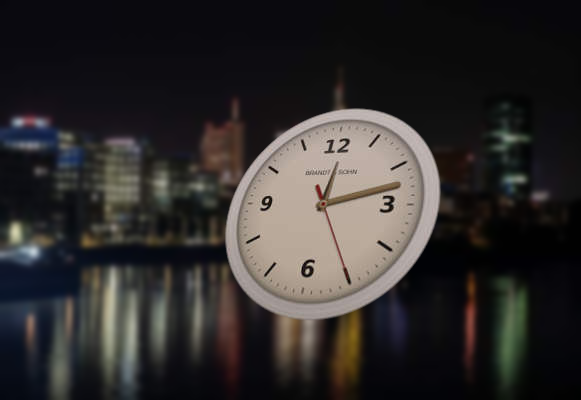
12:12:25
